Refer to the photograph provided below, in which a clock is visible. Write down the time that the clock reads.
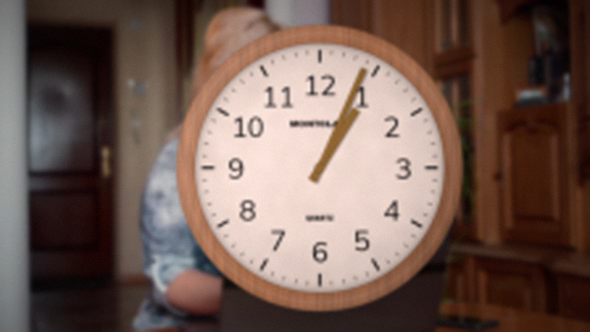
1:04
